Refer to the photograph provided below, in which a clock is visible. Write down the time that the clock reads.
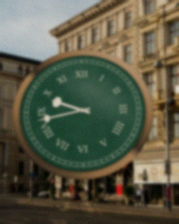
9:43
